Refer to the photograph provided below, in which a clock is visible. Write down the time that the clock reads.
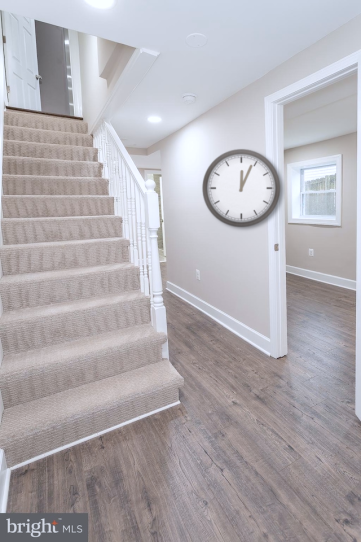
12:04
